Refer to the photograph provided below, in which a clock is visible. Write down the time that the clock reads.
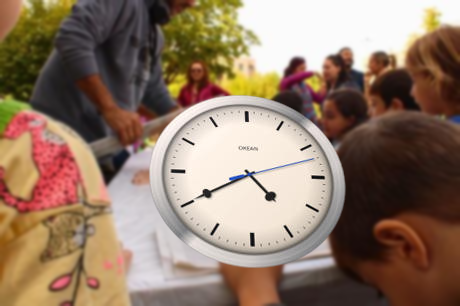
4:40:12
